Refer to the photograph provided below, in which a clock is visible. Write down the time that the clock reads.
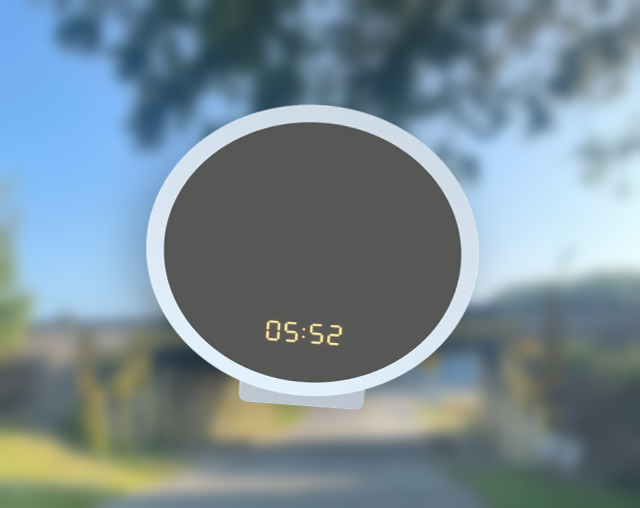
5:52
